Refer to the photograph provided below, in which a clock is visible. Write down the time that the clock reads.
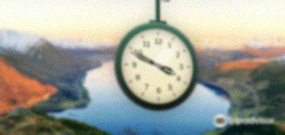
3:49
